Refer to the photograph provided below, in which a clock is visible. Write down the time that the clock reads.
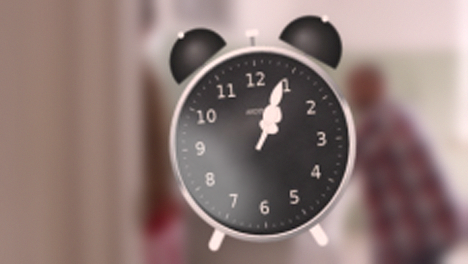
1:04
